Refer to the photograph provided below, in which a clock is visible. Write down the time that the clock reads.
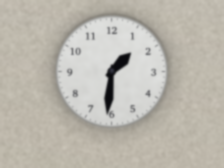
1:31
